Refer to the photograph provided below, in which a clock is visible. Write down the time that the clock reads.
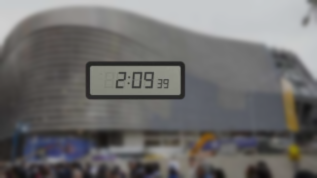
2:09:39
